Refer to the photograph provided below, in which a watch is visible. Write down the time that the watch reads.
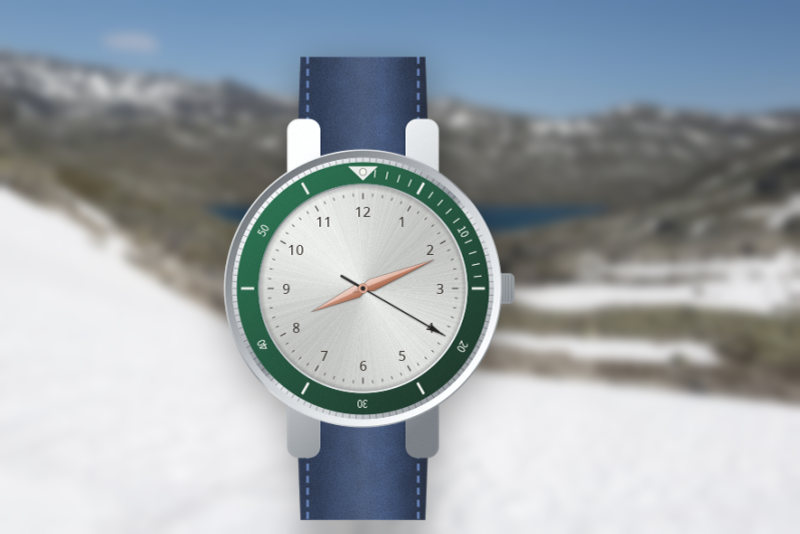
8:11:20
